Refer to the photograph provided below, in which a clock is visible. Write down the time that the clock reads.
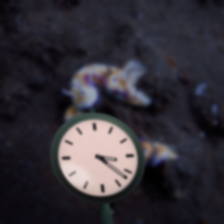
3:22
